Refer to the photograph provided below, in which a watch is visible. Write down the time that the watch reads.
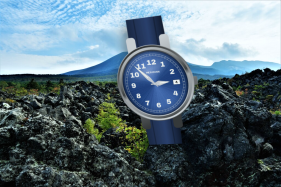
2:53
